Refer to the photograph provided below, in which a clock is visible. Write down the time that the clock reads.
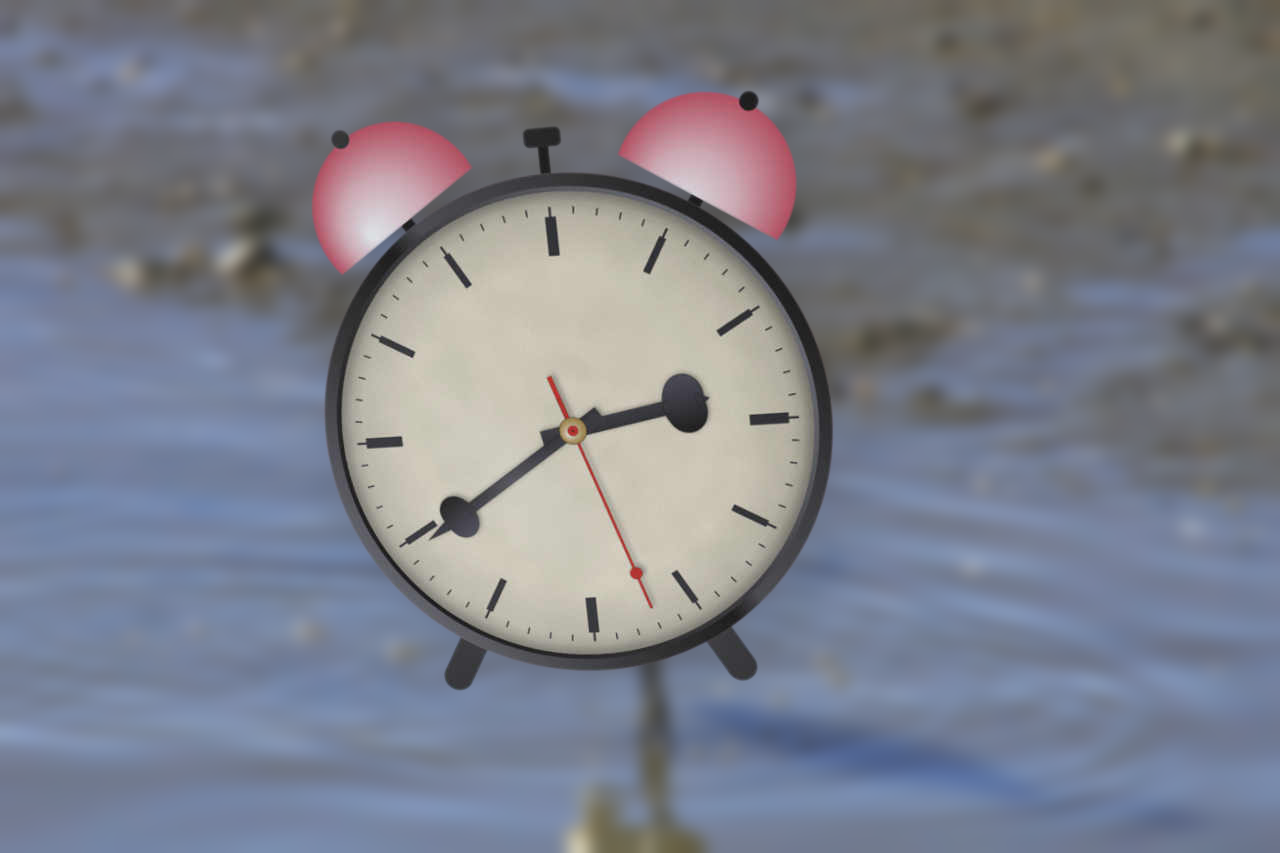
2:39:27
